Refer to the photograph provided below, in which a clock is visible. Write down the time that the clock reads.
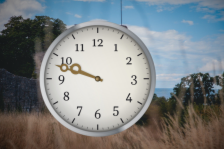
9:48
